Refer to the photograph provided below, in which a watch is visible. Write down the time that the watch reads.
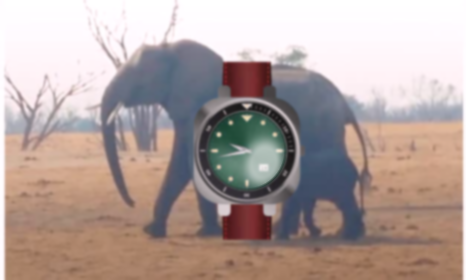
9:43
